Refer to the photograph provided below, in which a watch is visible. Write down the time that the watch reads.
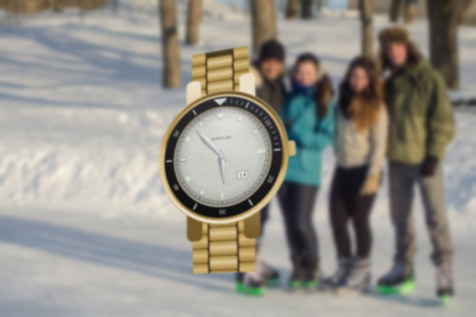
5:53
